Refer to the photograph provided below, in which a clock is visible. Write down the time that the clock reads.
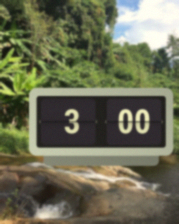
3:00
